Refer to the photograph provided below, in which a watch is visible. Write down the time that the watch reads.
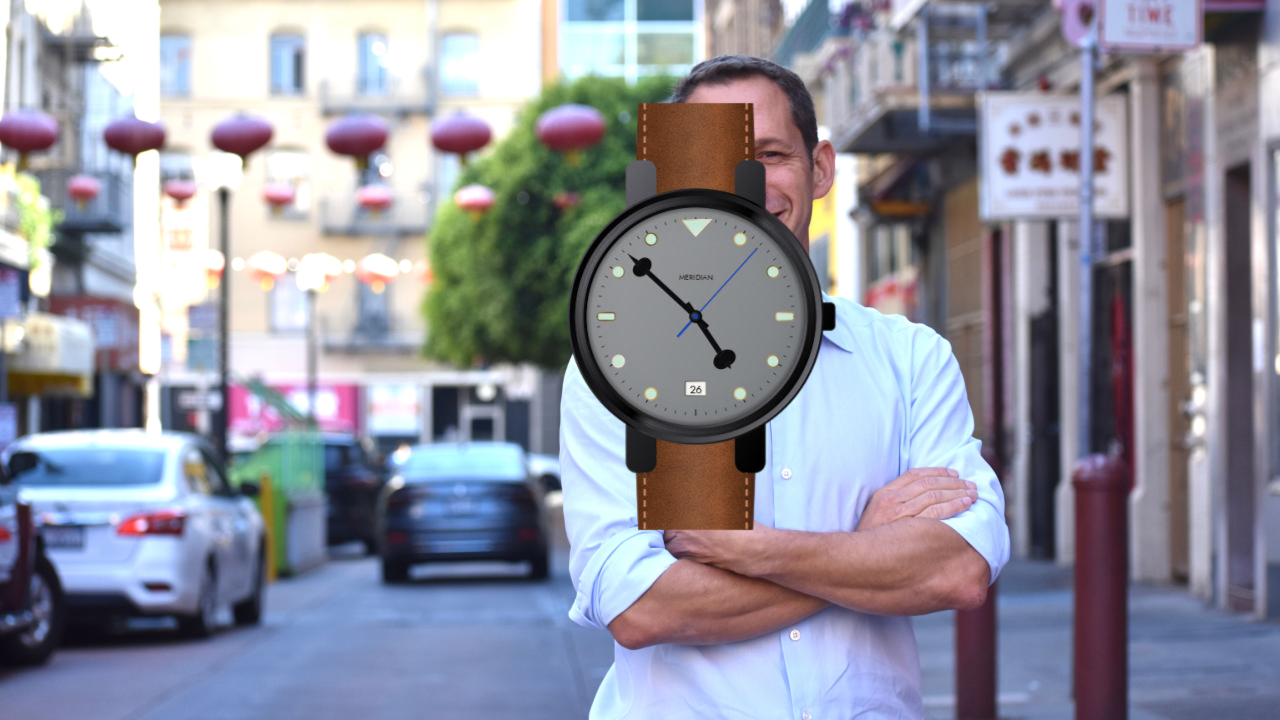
4:52:07
